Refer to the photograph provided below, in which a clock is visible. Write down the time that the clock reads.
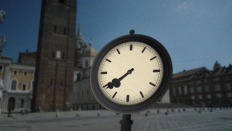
7:39
